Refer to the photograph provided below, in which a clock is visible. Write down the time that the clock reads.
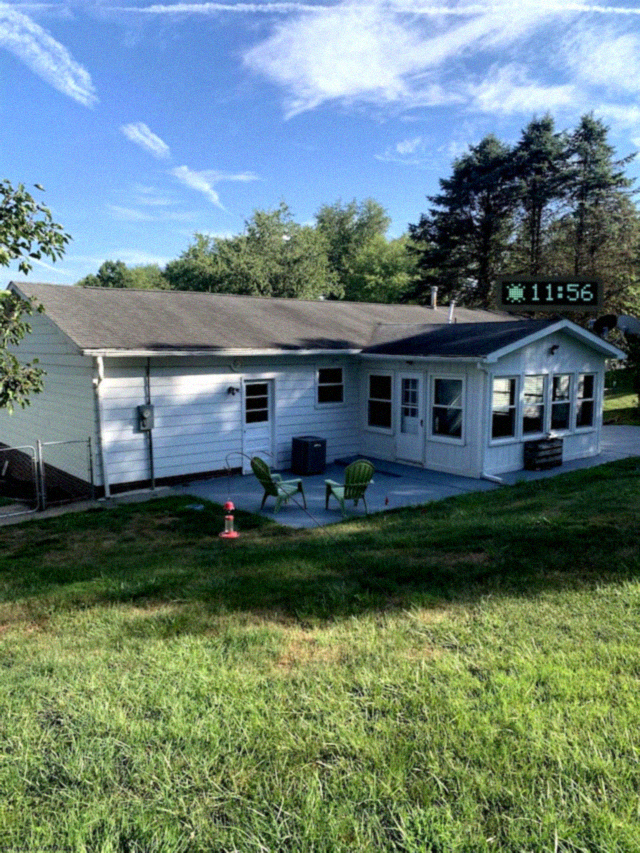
11:56
